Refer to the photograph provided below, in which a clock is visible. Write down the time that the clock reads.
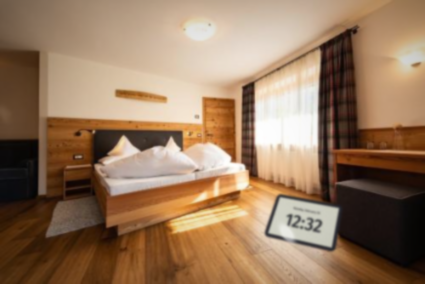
12:32
